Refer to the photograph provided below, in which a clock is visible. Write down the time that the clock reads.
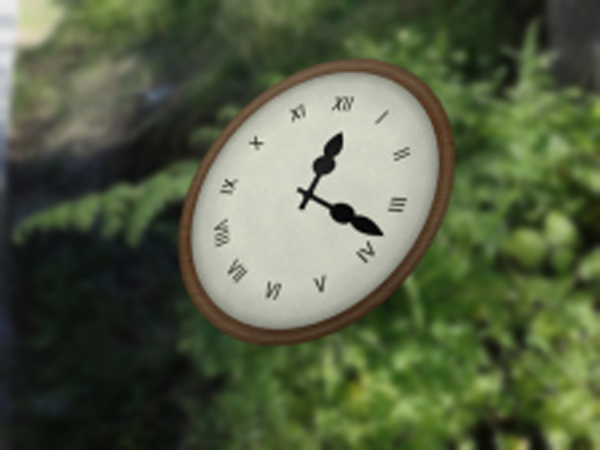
12:18
